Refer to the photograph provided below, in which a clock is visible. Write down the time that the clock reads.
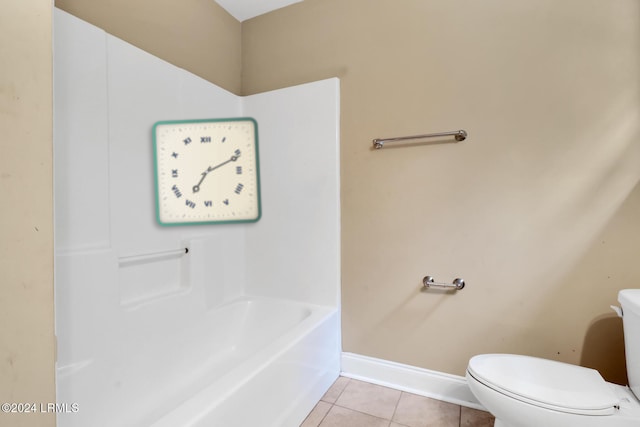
7:11
